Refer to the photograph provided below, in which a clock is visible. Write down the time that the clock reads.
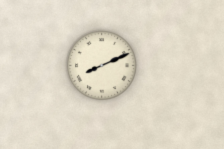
8:11
